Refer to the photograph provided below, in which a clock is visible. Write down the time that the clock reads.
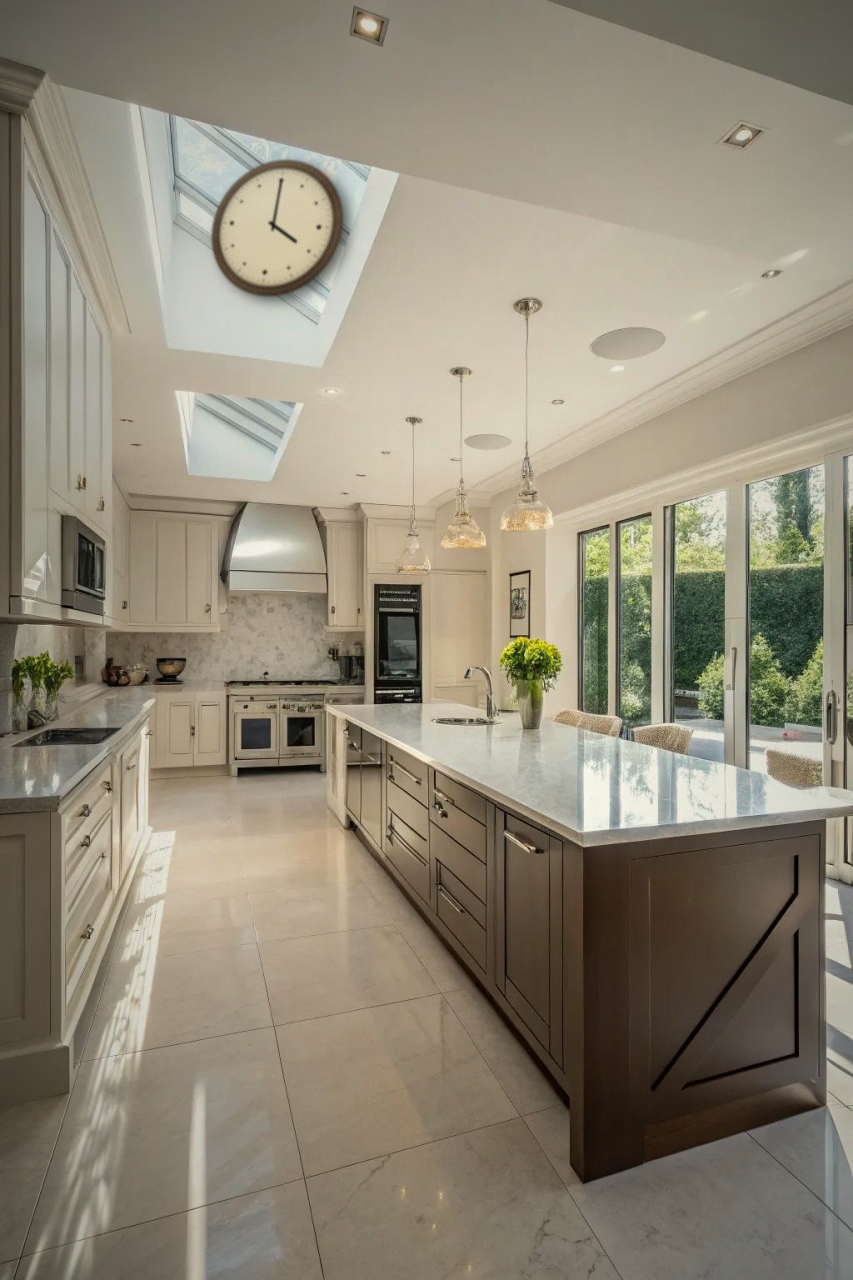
4:00
